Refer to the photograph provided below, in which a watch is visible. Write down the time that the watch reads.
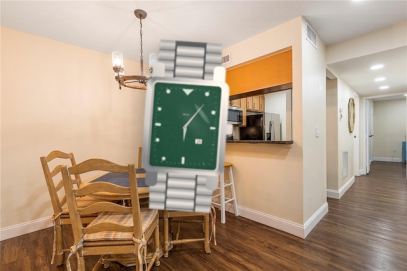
6:06
